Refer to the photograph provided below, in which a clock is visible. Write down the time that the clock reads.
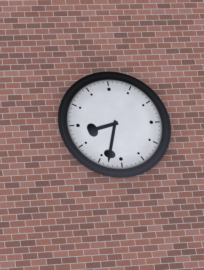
8:33
